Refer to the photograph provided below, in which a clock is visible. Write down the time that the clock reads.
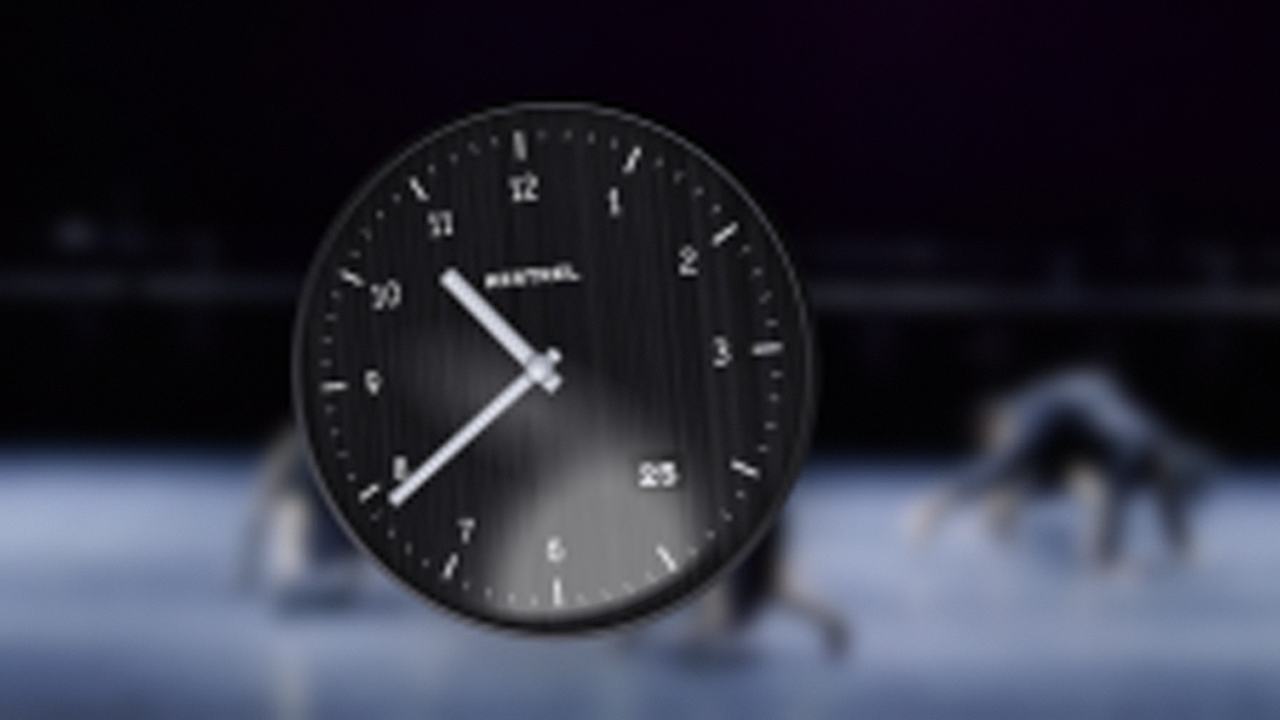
10:39
